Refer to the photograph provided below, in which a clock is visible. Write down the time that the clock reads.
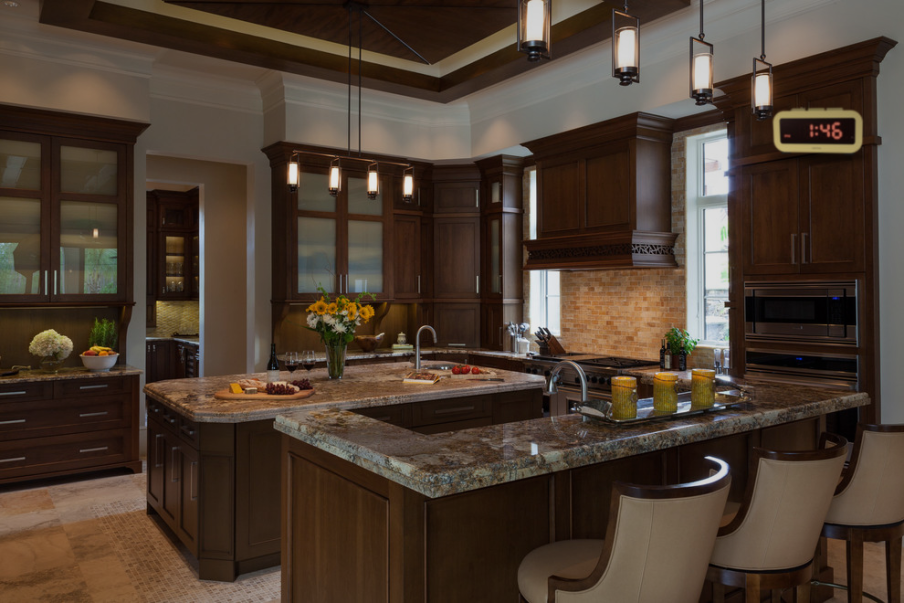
1:46
